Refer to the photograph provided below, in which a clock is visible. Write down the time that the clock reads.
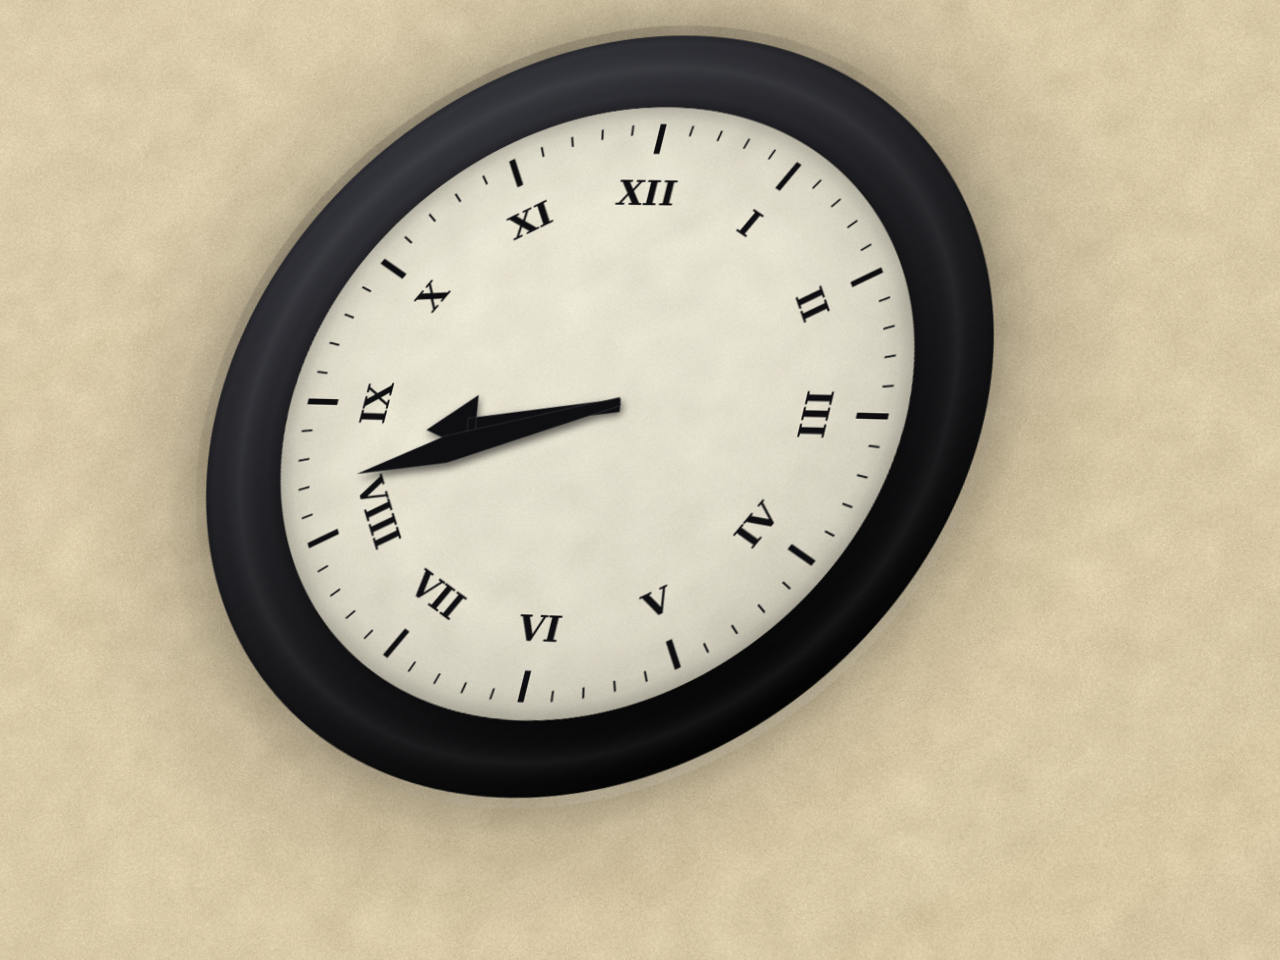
8:42
